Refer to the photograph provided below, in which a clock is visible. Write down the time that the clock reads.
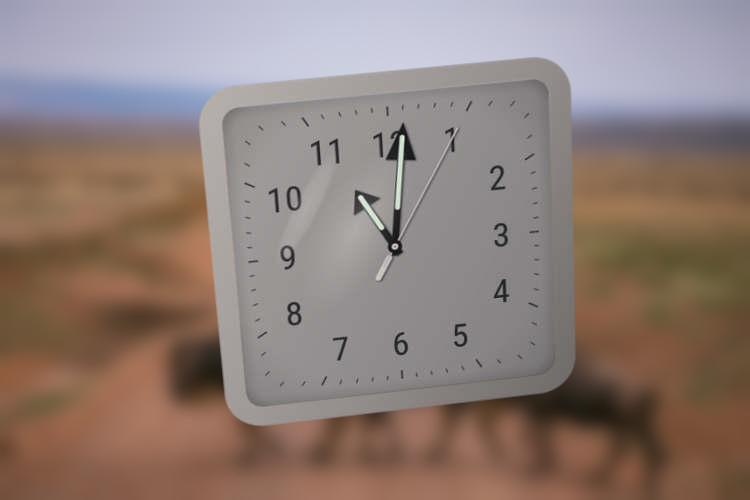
11:01:05
